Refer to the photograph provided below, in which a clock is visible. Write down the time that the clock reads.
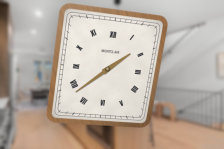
1:38
